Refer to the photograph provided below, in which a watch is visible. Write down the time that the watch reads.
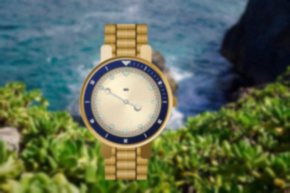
3:50
